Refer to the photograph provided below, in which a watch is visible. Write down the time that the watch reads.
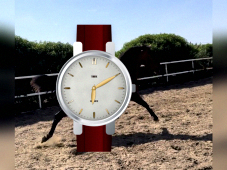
6:10
